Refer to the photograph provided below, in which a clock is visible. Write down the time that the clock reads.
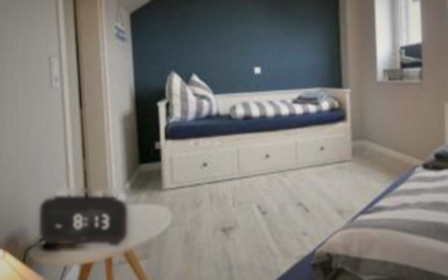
8:13
